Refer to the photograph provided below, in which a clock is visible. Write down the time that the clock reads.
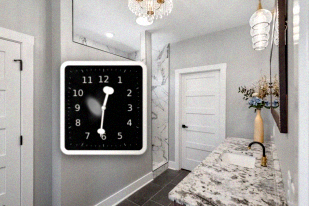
12:31
